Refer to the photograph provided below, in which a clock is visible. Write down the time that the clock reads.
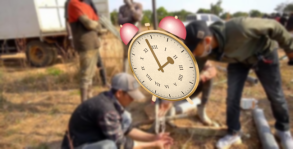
1:58
